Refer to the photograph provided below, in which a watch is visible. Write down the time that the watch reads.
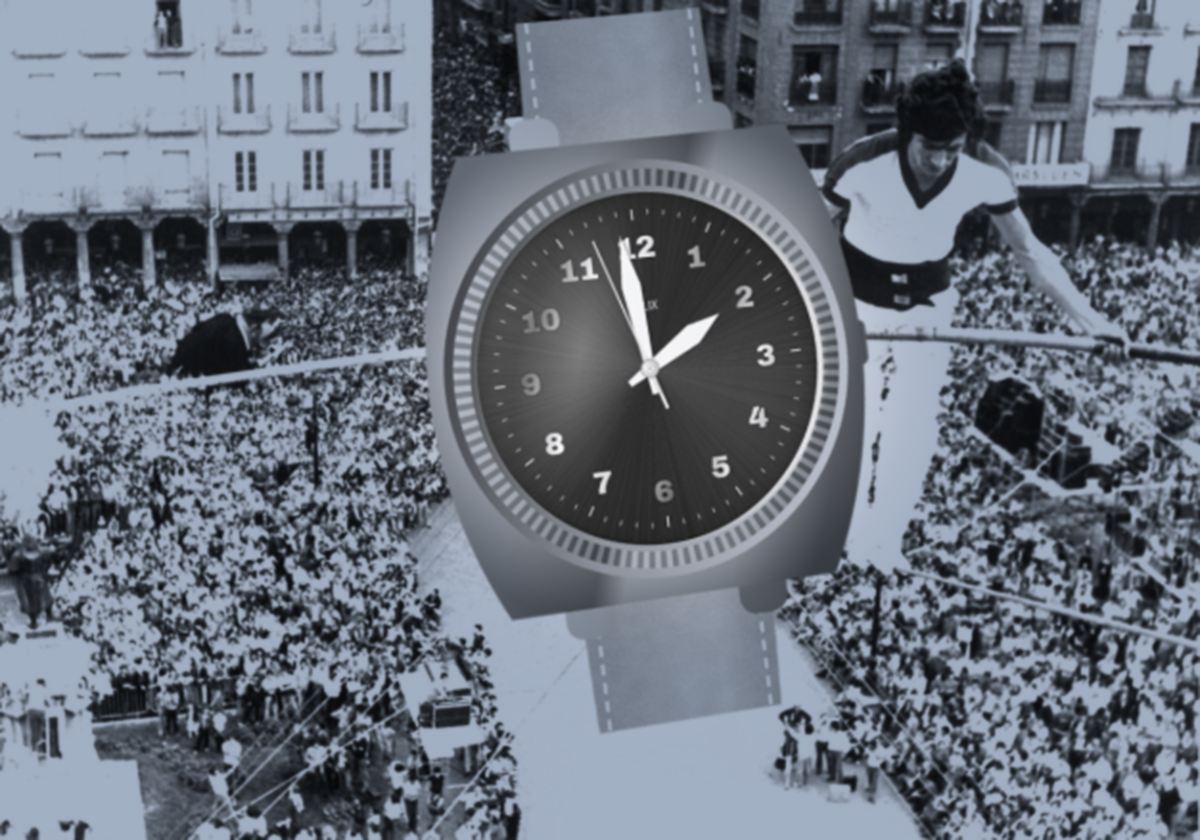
1:58:57
